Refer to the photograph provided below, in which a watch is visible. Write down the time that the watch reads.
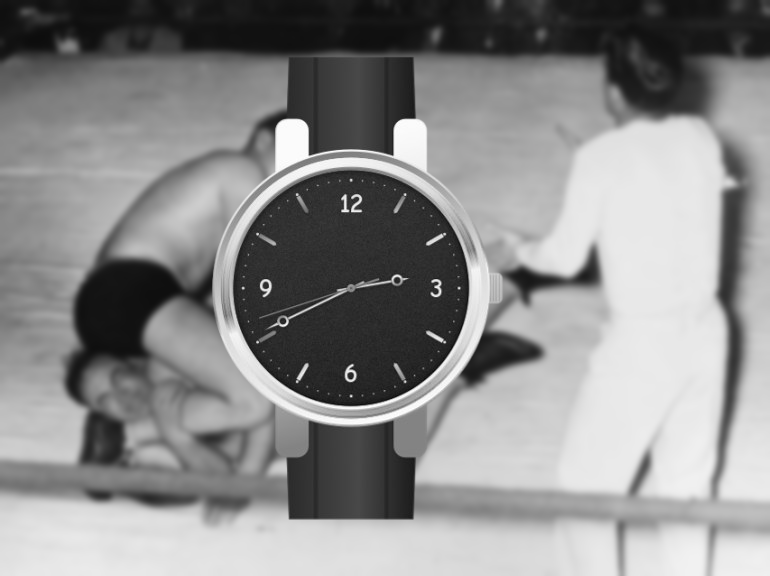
2:40:42
